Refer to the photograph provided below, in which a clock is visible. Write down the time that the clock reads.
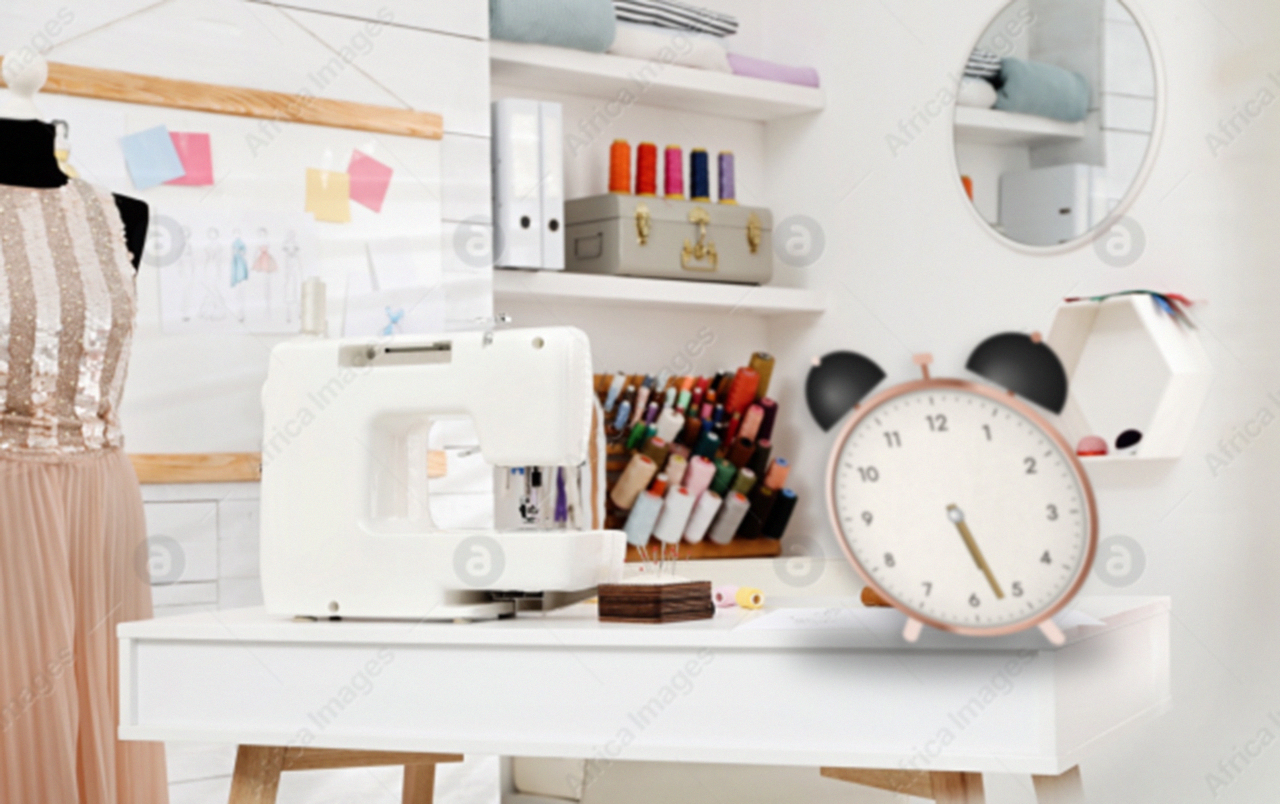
5:27
